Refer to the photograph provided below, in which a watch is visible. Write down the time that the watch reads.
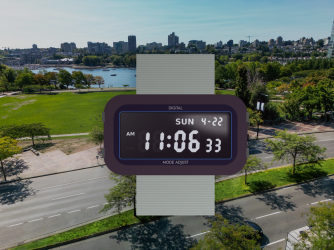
11:06:33
